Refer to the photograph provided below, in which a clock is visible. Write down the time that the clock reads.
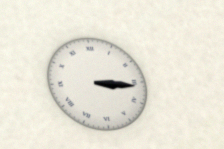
3:16
